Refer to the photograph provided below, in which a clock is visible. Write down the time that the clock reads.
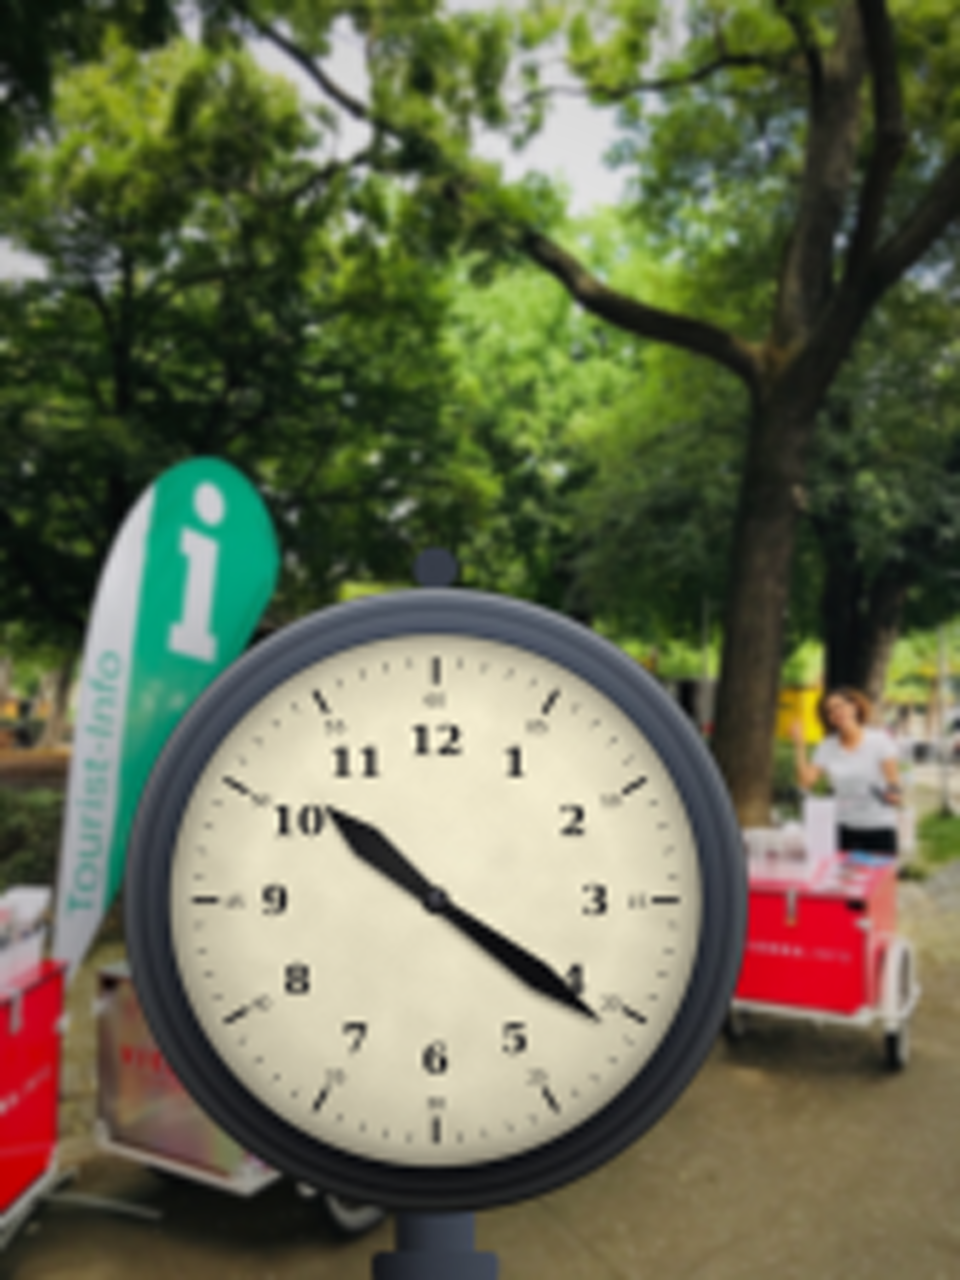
10:21
